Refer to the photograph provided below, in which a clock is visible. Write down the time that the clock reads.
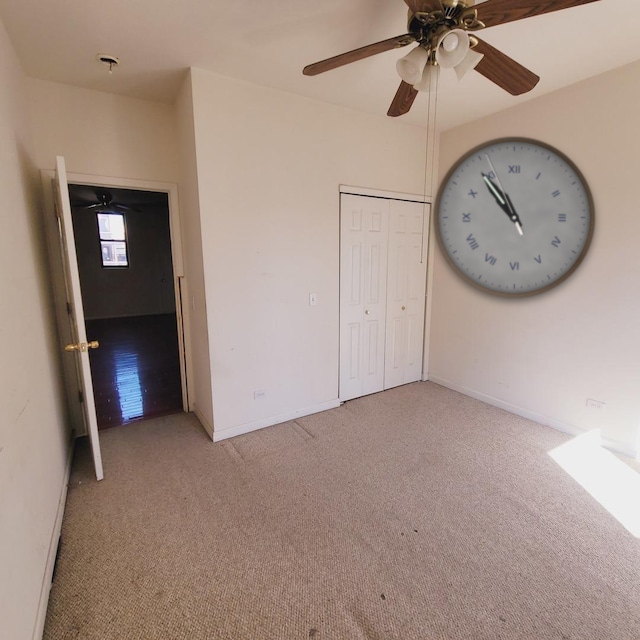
10:53:56
